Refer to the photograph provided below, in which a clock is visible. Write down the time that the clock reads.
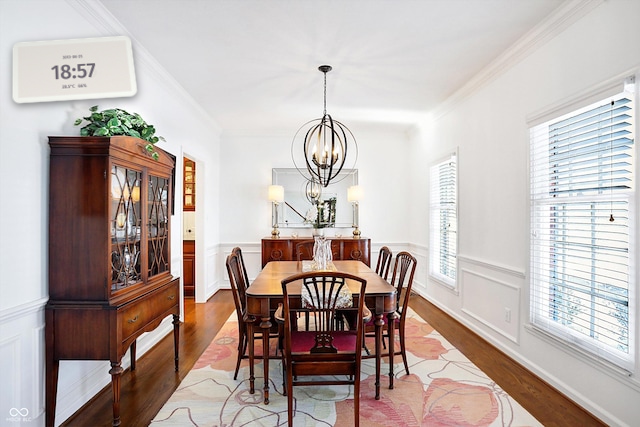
18:57
